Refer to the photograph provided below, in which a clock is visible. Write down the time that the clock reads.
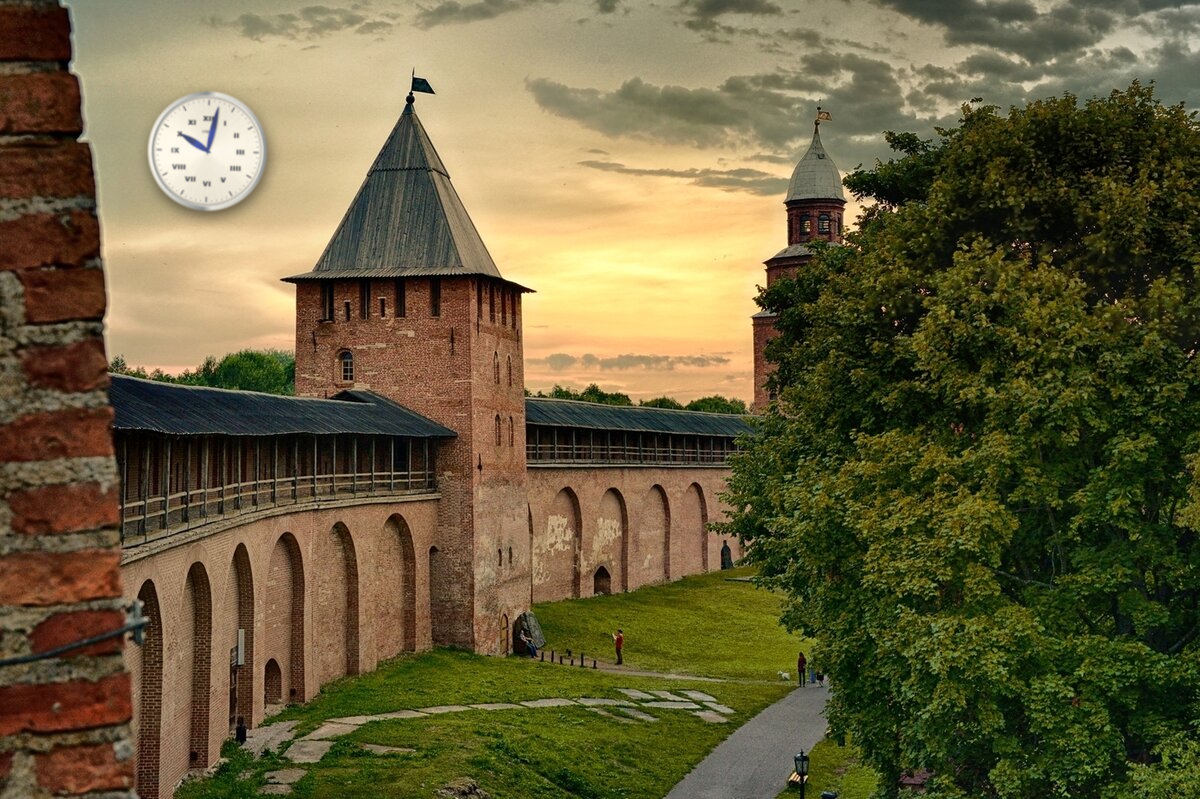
10:02
